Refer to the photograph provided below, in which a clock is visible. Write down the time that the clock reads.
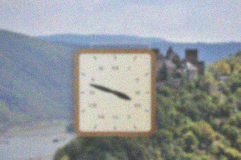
3:48
